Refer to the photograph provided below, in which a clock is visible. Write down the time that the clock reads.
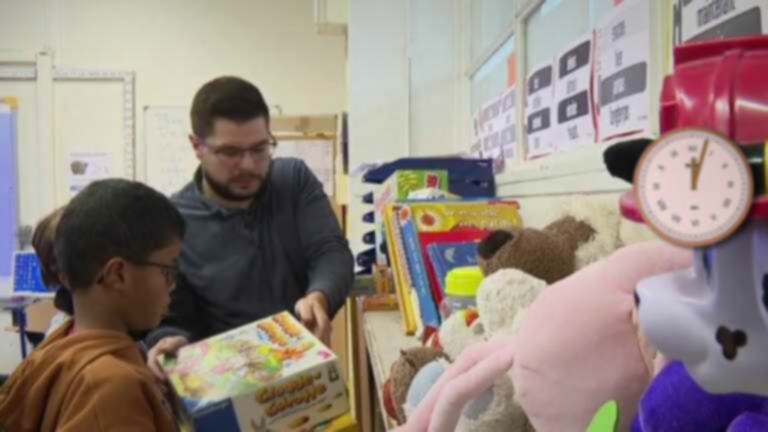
12:03
